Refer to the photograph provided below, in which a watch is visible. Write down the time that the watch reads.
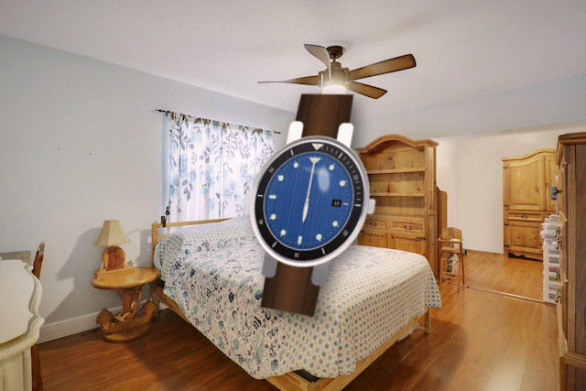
6:00
